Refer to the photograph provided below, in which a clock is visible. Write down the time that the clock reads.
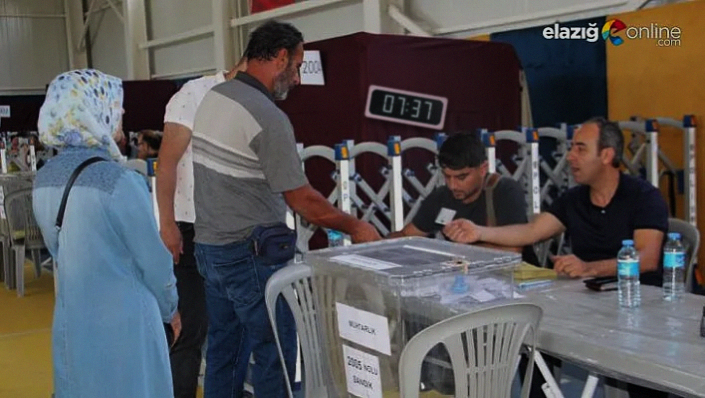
7:37
